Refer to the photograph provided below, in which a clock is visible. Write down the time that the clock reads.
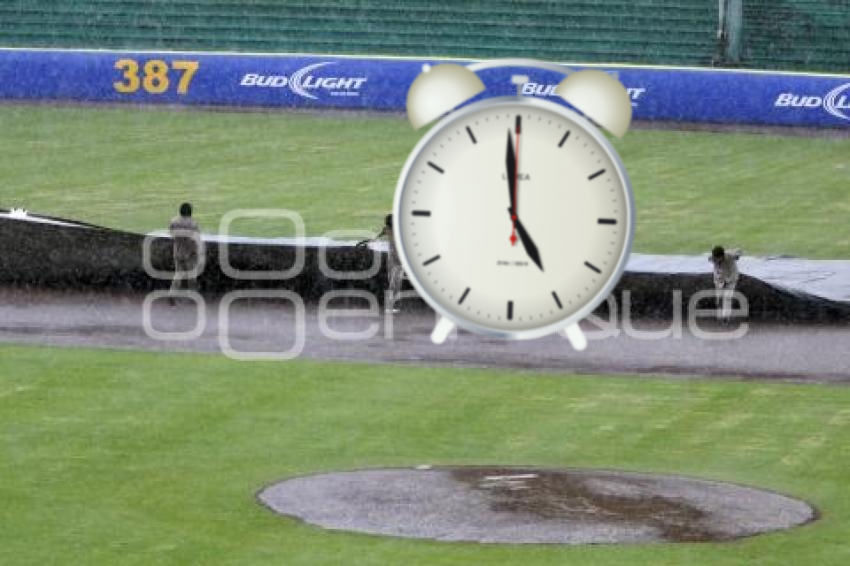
4:59:00
